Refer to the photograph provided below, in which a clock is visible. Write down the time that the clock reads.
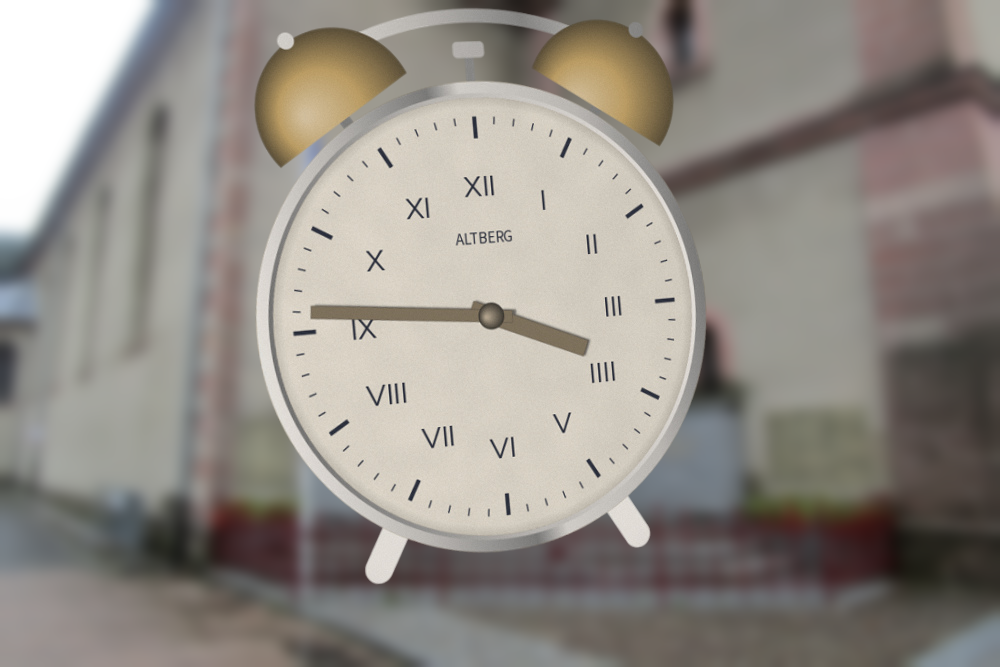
3:46
